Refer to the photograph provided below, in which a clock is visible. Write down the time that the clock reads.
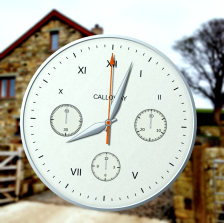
8:03
